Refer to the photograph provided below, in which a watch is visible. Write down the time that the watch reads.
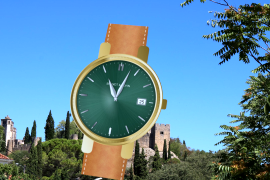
11:03
